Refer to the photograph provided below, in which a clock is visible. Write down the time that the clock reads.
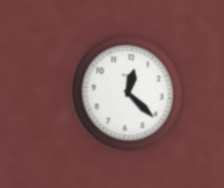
12:21
